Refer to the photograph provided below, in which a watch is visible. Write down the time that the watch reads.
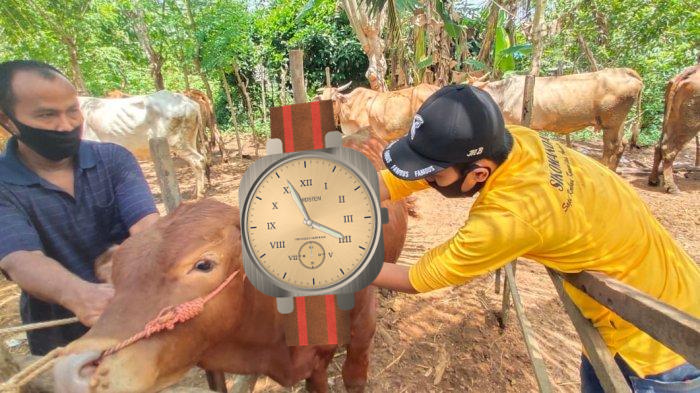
3:56
